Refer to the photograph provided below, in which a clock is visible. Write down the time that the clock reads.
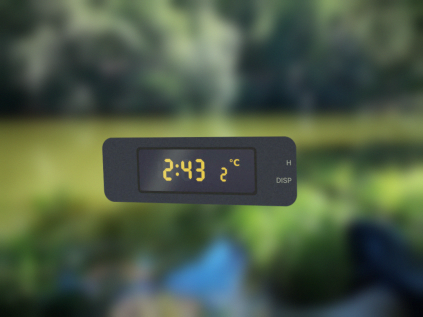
2:43
